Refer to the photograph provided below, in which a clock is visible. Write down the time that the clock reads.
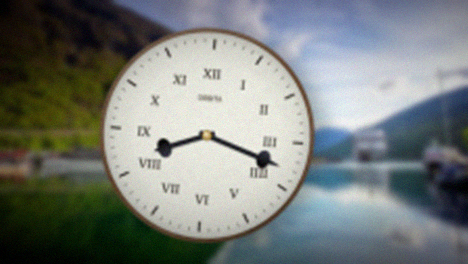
8:18
